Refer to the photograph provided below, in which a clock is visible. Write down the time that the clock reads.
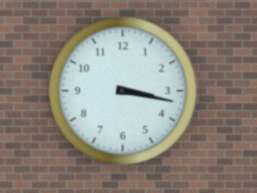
3:17
